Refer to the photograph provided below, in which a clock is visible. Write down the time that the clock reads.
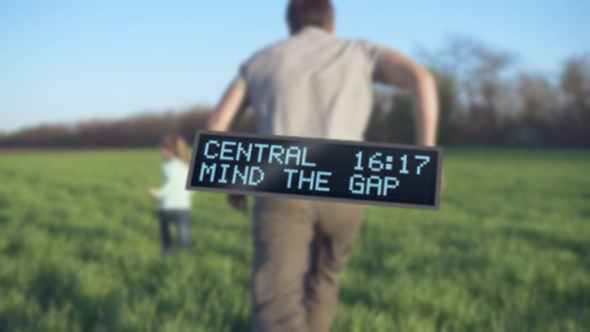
16:17
